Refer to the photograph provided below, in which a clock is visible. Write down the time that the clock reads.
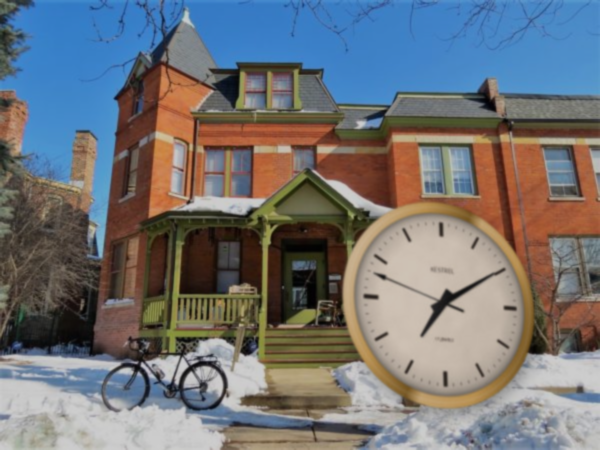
7:09:48
